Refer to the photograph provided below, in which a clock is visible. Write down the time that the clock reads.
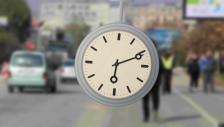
6:11
